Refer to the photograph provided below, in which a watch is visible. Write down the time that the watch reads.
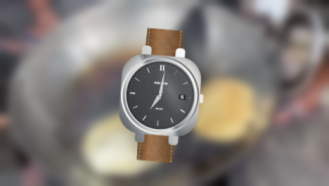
7:01
